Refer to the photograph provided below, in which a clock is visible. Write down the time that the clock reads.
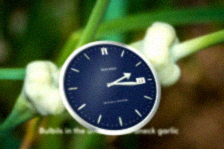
2:16
